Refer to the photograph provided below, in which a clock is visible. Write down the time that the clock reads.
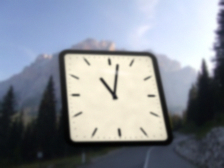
11:02
